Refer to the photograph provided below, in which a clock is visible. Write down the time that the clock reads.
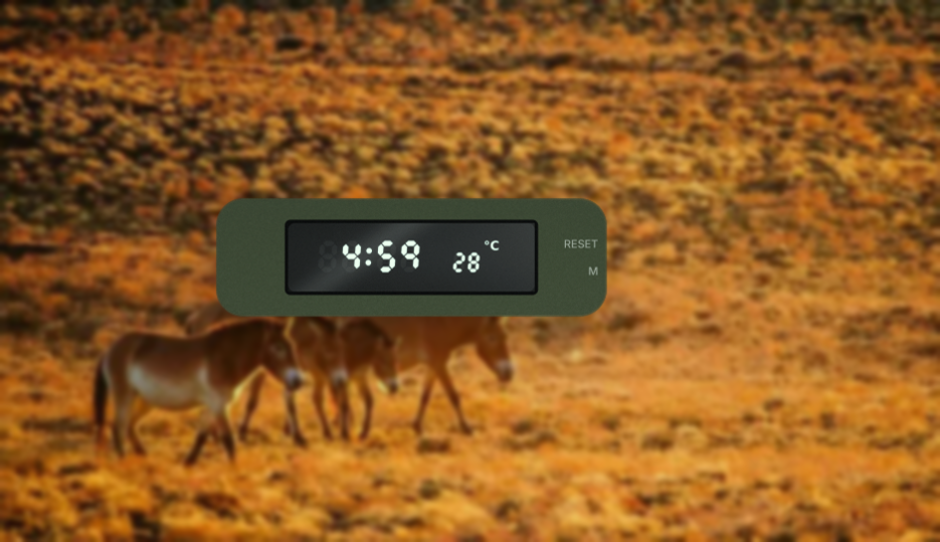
4:59
